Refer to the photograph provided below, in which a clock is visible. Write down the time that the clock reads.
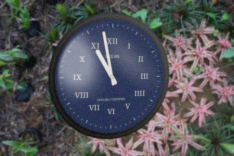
10:58
